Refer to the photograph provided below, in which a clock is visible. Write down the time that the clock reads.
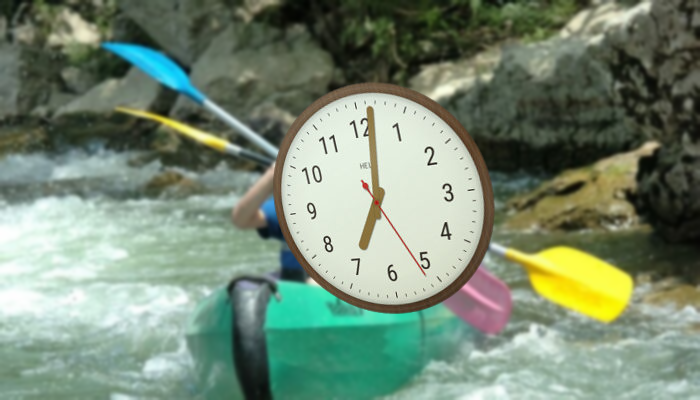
7:01:26
